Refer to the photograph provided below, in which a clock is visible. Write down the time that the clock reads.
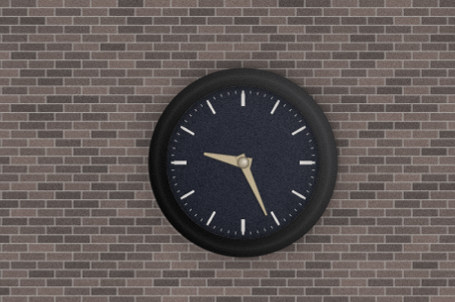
9:26
